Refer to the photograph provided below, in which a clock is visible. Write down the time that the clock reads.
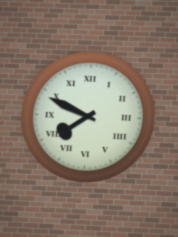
7:49
